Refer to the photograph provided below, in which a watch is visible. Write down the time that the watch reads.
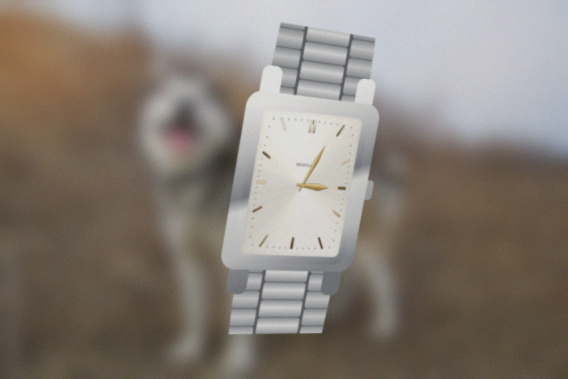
3:04
